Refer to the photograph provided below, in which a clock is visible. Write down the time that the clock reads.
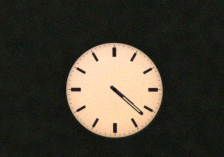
4:22
